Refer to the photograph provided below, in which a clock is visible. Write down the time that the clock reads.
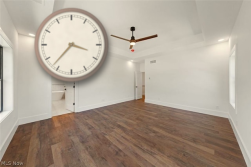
3:37
